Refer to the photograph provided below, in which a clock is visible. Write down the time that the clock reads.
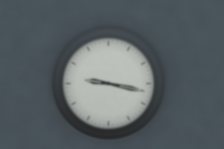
9:17
